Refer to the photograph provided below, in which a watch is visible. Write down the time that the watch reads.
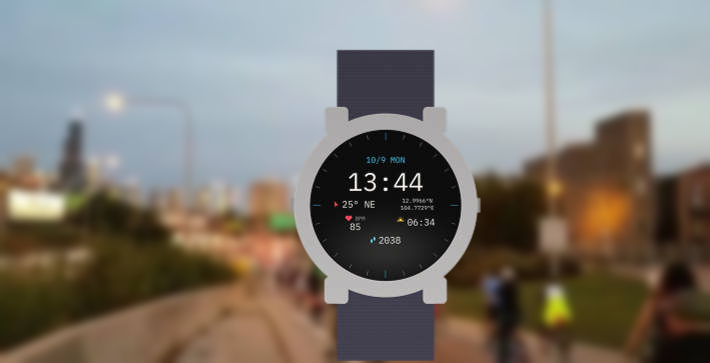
13:44
